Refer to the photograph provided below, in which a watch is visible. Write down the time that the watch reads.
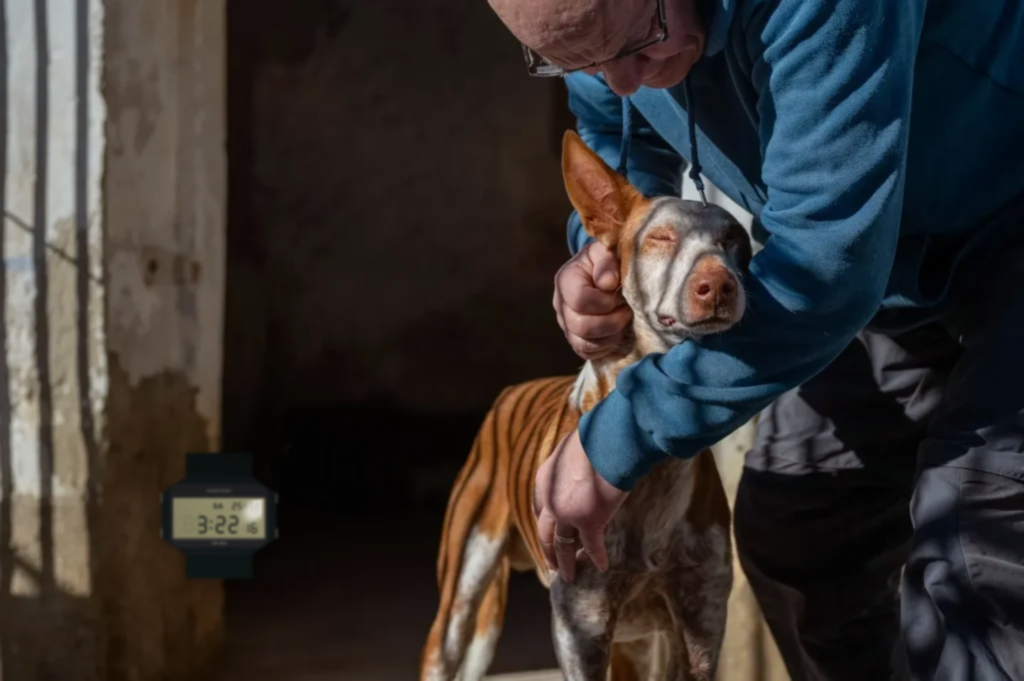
3:22
